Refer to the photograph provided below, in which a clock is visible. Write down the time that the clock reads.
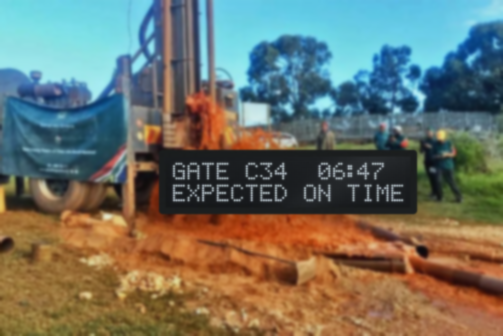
6:47
